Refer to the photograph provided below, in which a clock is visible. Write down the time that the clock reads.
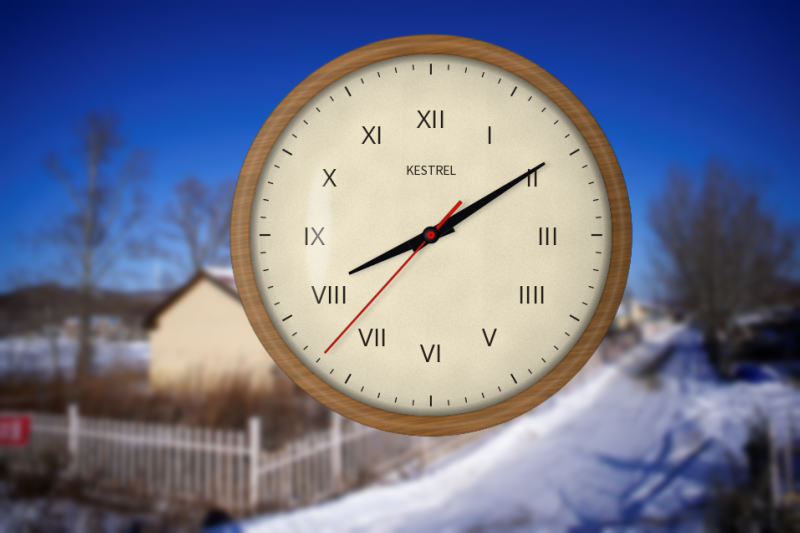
8:09:37
